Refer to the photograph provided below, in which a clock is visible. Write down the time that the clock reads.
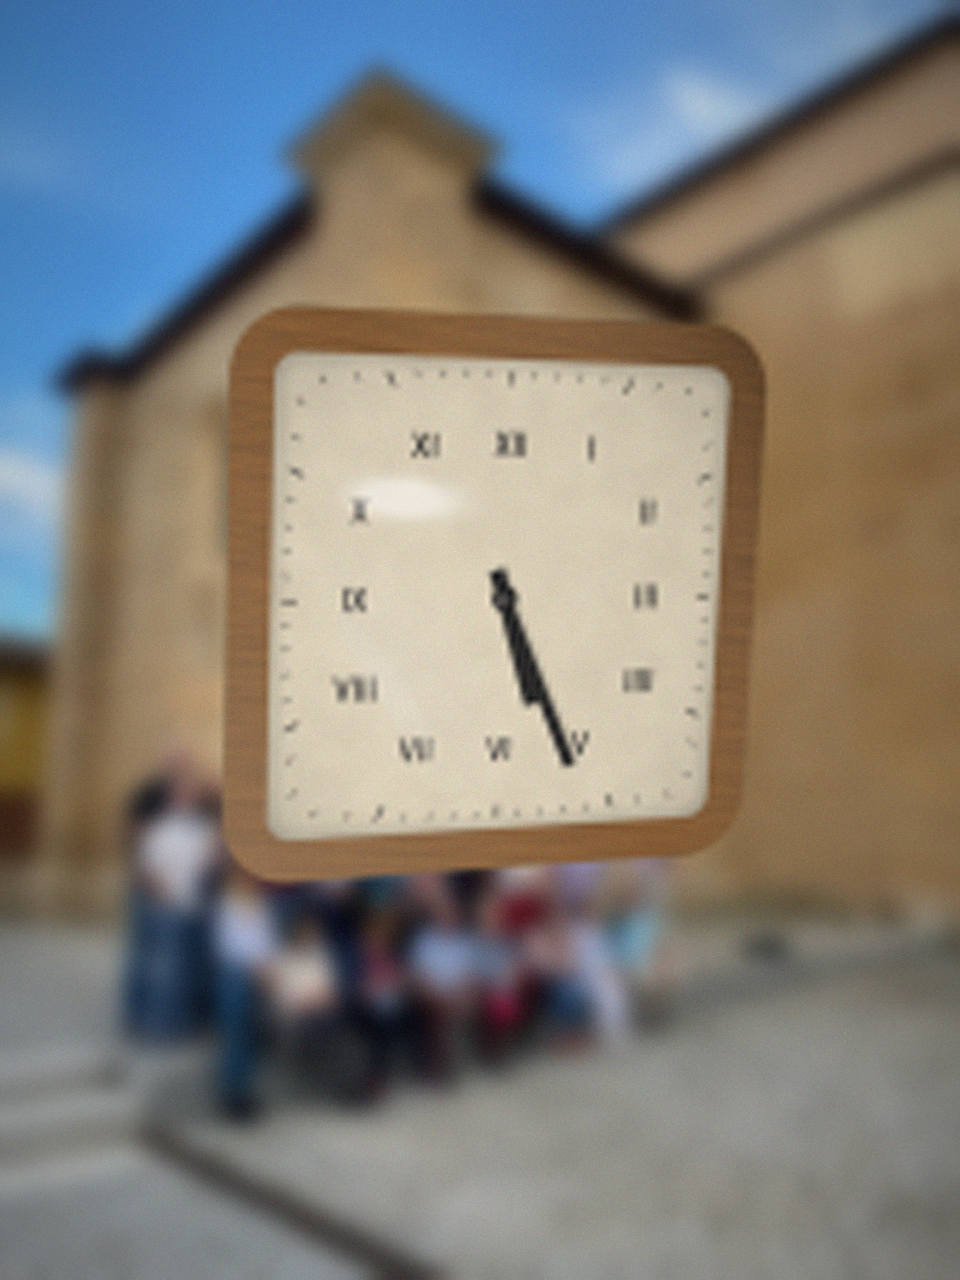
5:26
